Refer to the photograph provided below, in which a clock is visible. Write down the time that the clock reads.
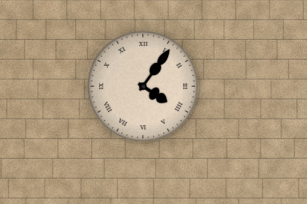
4:06
